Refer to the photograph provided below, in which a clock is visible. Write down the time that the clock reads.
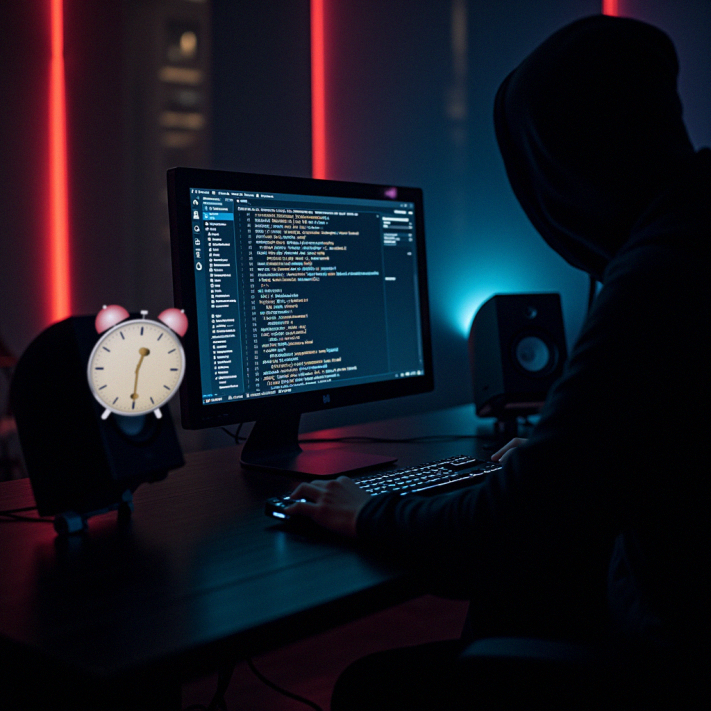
12:30
